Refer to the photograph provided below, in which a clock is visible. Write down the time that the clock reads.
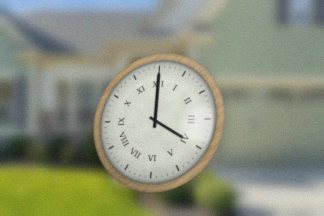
4:00
